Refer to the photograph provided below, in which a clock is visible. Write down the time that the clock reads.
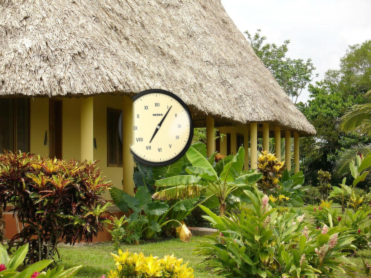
7:06
